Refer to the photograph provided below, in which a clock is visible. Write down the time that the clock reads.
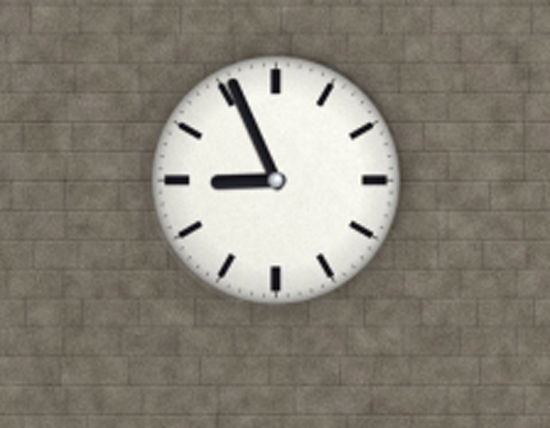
8:56
